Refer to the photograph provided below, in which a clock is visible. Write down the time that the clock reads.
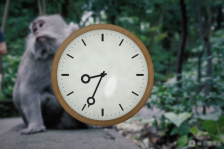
8:34
